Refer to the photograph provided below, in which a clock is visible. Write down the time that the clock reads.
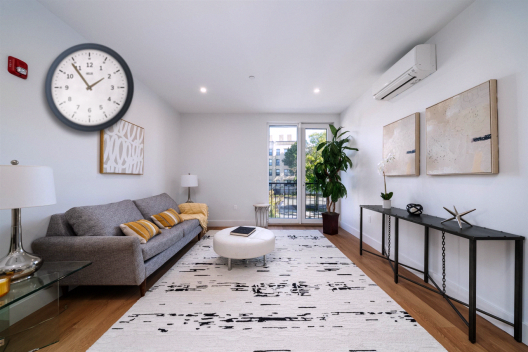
1:54
